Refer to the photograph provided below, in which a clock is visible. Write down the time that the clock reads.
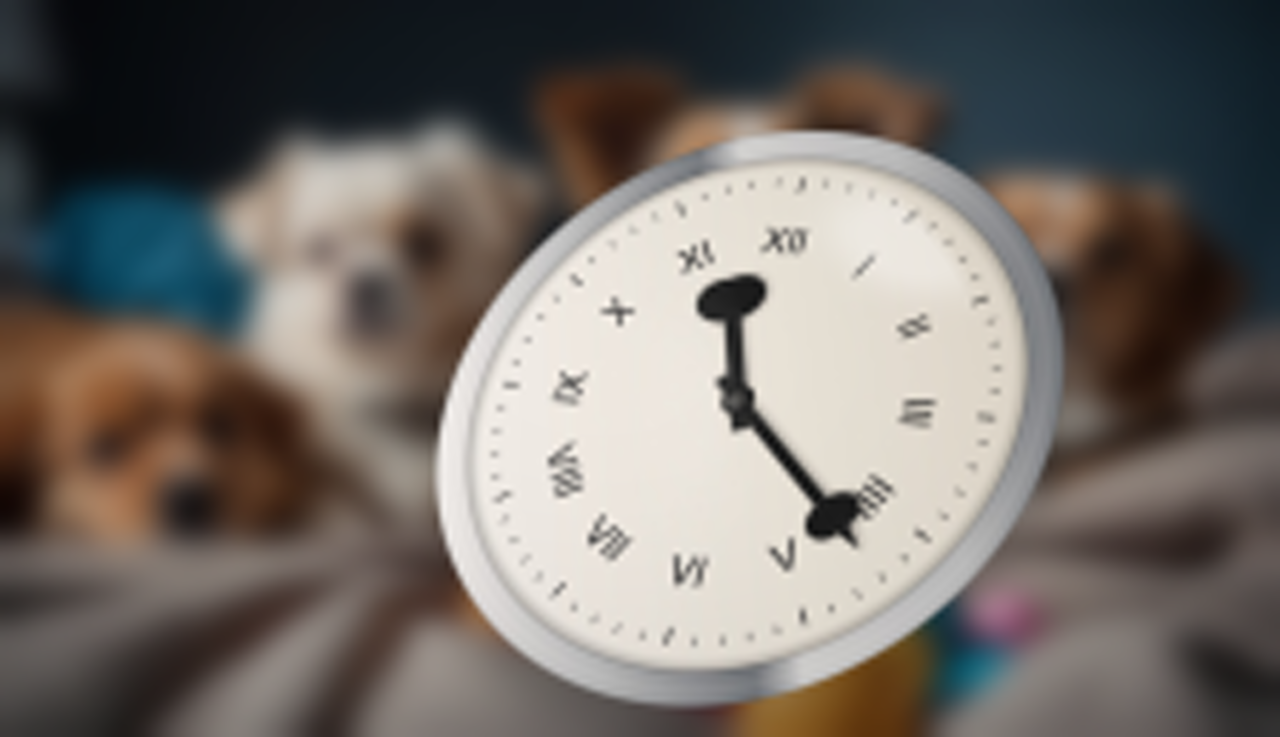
11:22
